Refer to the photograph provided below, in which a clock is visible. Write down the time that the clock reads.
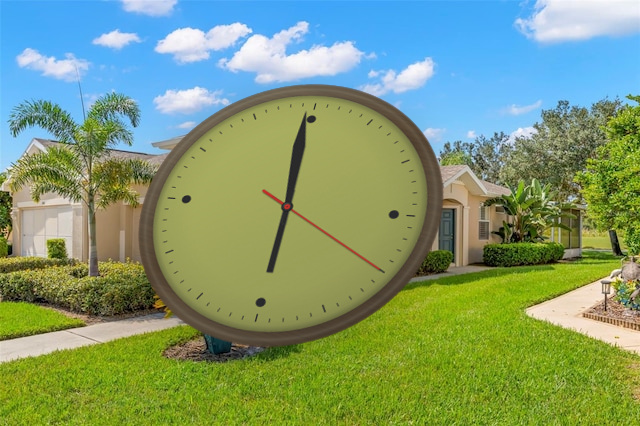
5:59:20
